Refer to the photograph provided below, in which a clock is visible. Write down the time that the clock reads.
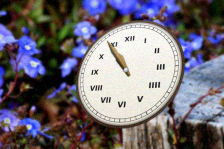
10:54
